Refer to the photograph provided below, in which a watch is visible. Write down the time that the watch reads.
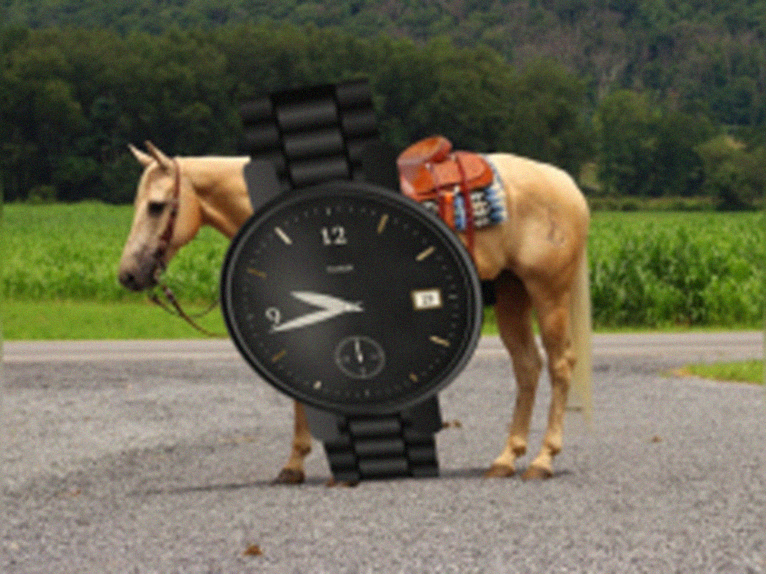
9:43
